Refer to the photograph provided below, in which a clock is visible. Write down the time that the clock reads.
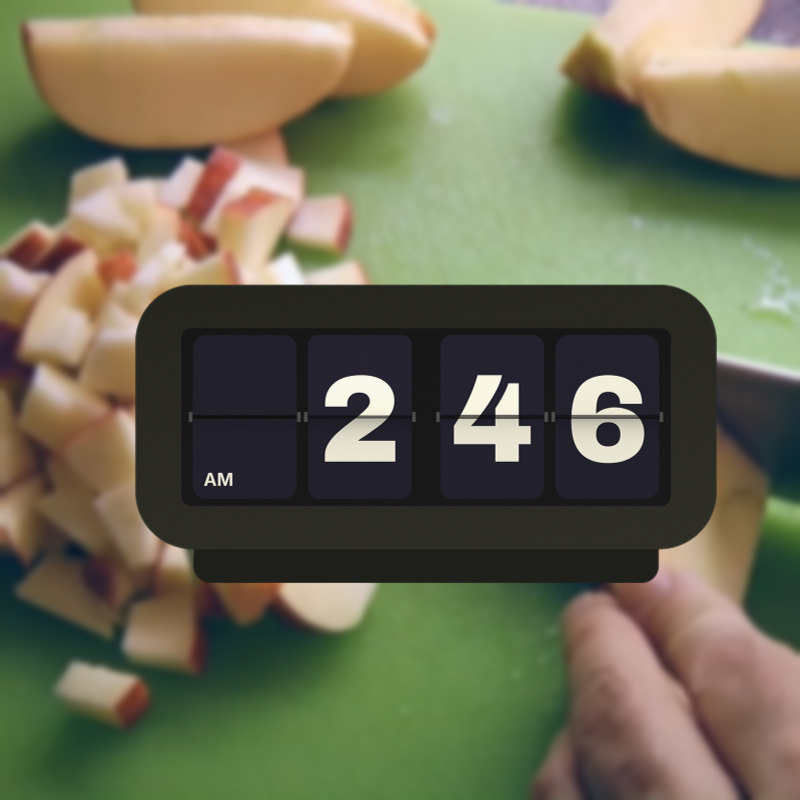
2:46
